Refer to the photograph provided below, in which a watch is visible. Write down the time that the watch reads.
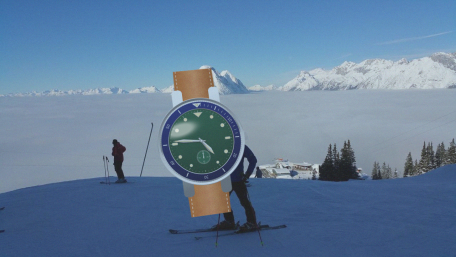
4:46
